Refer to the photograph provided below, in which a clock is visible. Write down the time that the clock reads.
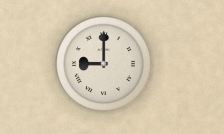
9:00
